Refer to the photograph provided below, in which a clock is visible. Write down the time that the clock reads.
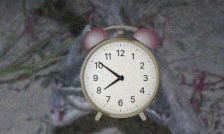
7:51
